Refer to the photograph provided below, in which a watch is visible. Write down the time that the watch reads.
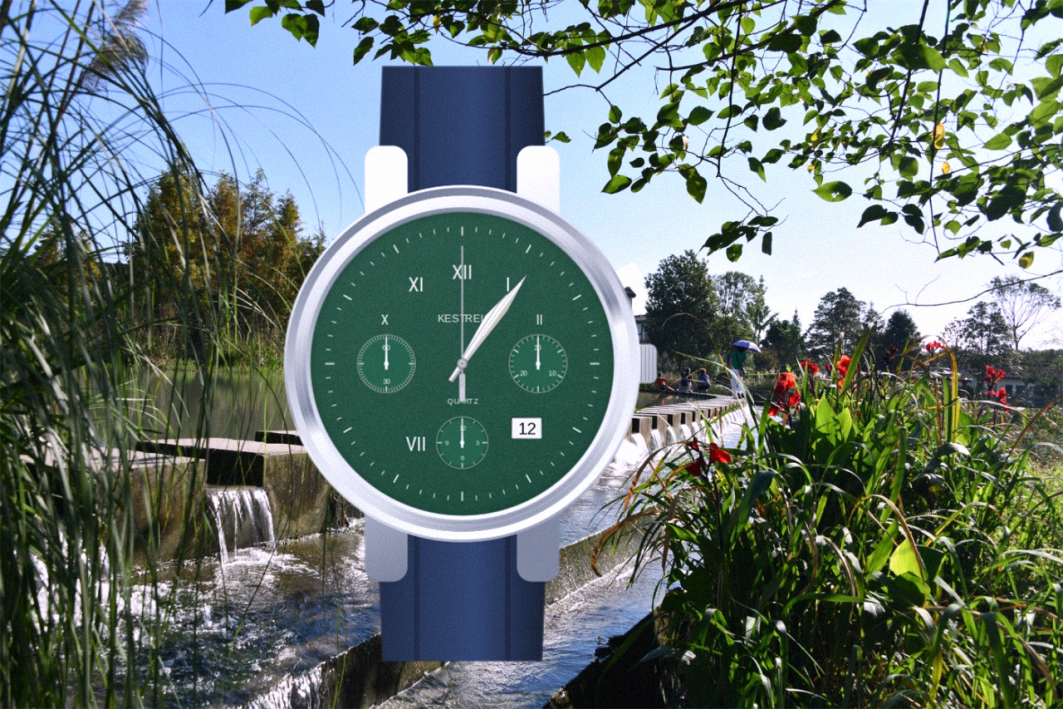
1:06
